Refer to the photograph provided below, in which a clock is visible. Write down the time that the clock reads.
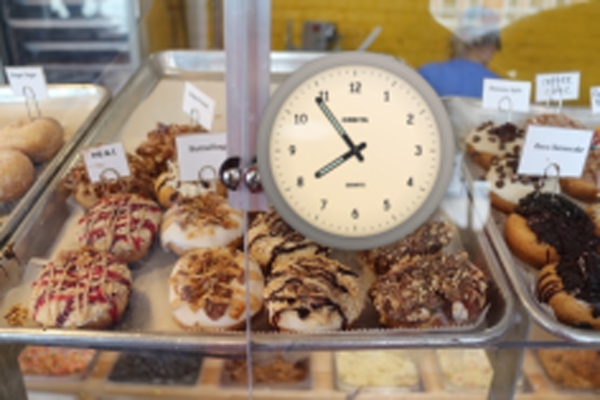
7:54
